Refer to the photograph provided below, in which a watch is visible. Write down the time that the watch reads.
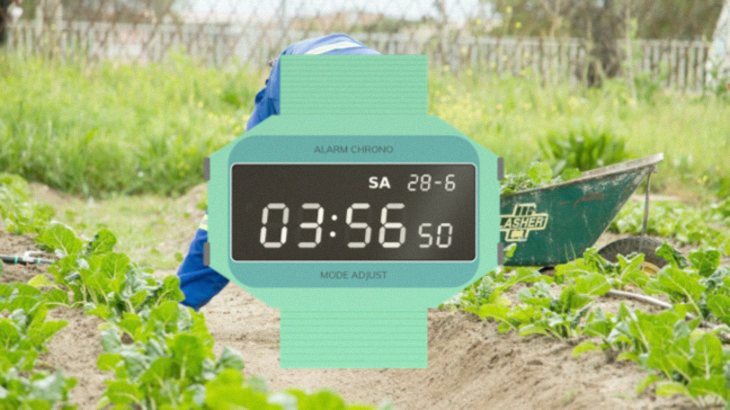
3:56:50
